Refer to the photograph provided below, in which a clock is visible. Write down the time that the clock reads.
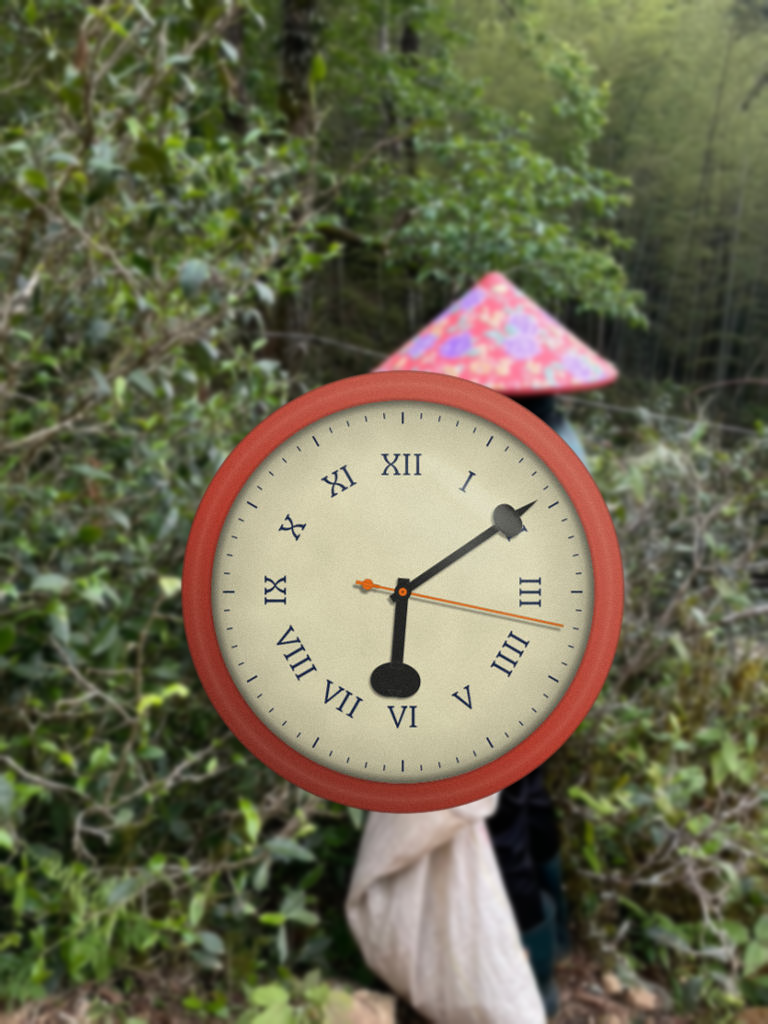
6:09:17
